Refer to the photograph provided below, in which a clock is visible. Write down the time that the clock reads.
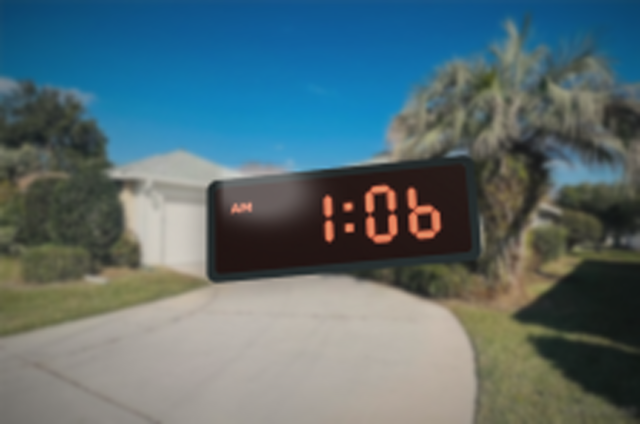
1:06
